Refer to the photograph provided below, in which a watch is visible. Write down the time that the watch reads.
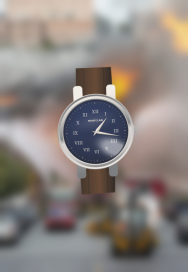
1:17
